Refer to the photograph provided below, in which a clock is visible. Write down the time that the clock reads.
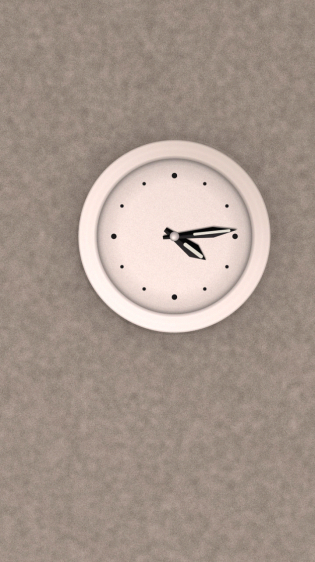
4:14
